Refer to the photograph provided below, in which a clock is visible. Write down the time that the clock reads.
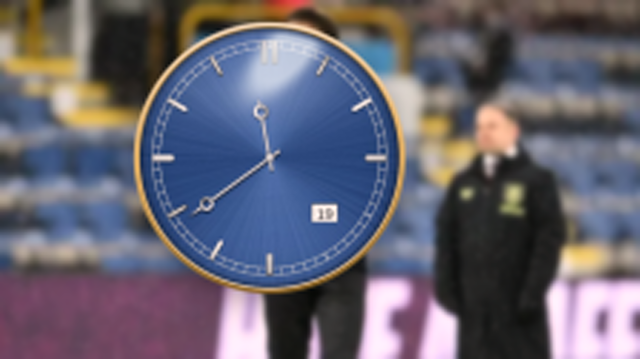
11:39
